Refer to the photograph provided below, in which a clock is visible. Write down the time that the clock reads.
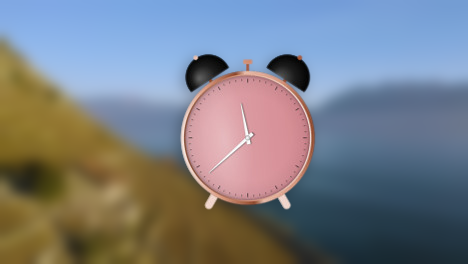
11:38
